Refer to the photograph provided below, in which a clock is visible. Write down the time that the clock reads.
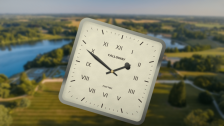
1:49
